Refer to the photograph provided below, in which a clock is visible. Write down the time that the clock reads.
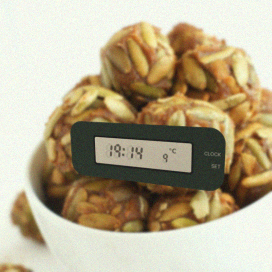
19:14
